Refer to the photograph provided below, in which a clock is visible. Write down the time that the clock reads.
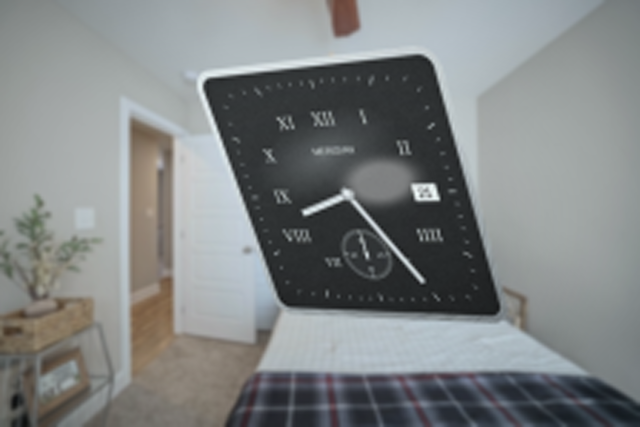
8:25
